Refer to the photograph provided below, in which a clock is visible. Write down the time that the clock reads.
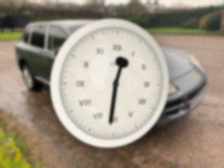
12:31
